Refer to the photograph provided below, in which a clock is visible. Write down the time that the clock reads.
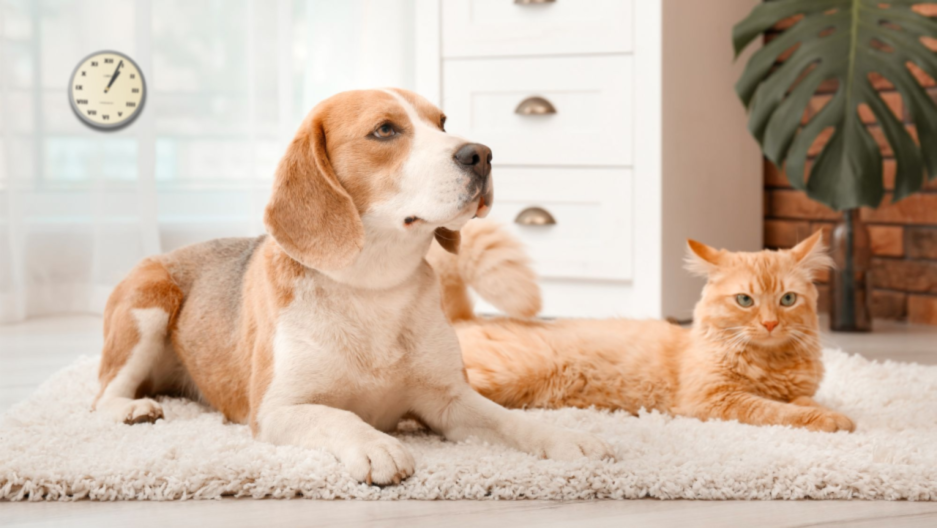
1:04
